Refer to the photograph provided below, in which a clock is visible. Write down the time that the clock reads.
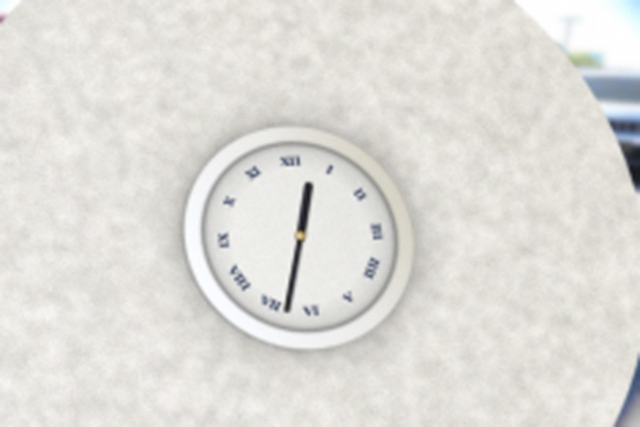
12:33
